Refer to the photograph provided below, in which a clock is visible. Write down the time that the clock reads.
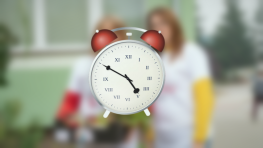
4:50
